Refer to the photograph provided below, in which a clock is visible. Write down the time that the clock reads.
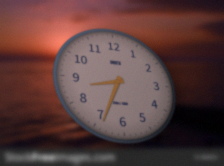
8:34
